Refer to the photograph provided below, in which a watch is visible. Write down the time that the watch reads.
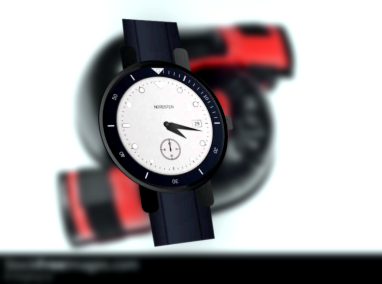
4:17
